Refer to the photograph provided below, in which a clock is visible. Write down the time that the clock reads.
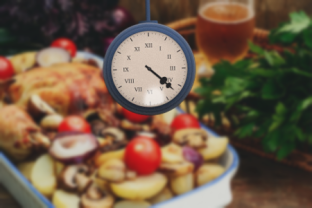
4:22
